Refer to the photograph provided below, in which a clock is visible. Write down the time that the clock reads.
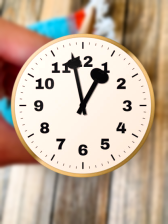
12:58
